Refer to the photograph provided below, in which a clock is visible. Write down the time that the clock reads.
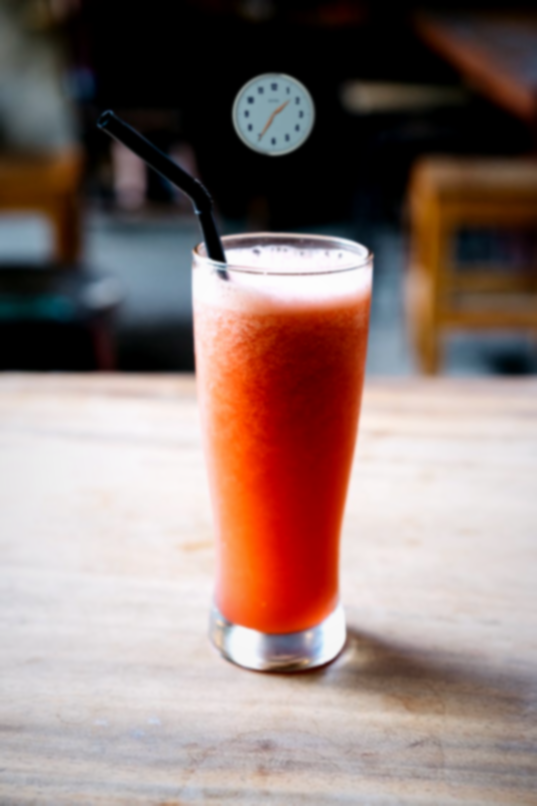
1:35
